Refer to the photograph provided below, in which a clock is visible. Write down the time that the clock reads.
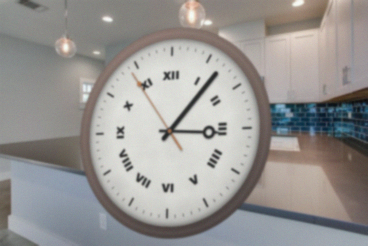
3:06:54
